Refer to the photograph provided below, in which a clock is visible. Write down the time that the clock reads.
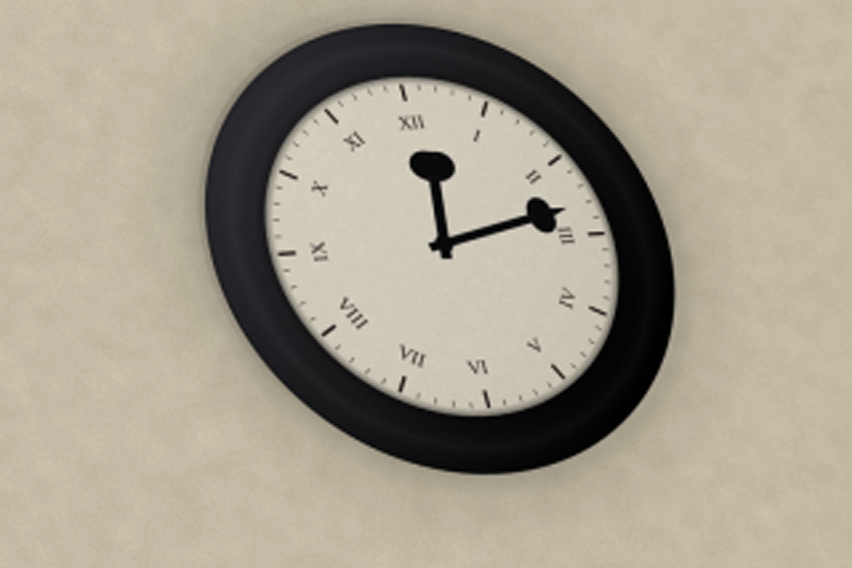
12:13
